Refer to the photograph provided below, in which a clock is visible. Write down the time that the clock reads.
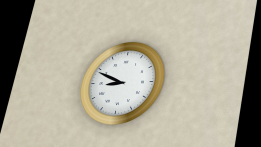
8:49
